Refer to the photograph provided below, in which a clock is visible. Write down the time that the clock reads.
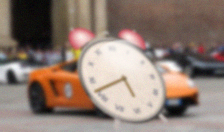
5:42
